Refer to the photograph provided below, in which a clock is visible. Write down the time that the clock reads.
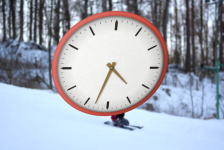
4:33
